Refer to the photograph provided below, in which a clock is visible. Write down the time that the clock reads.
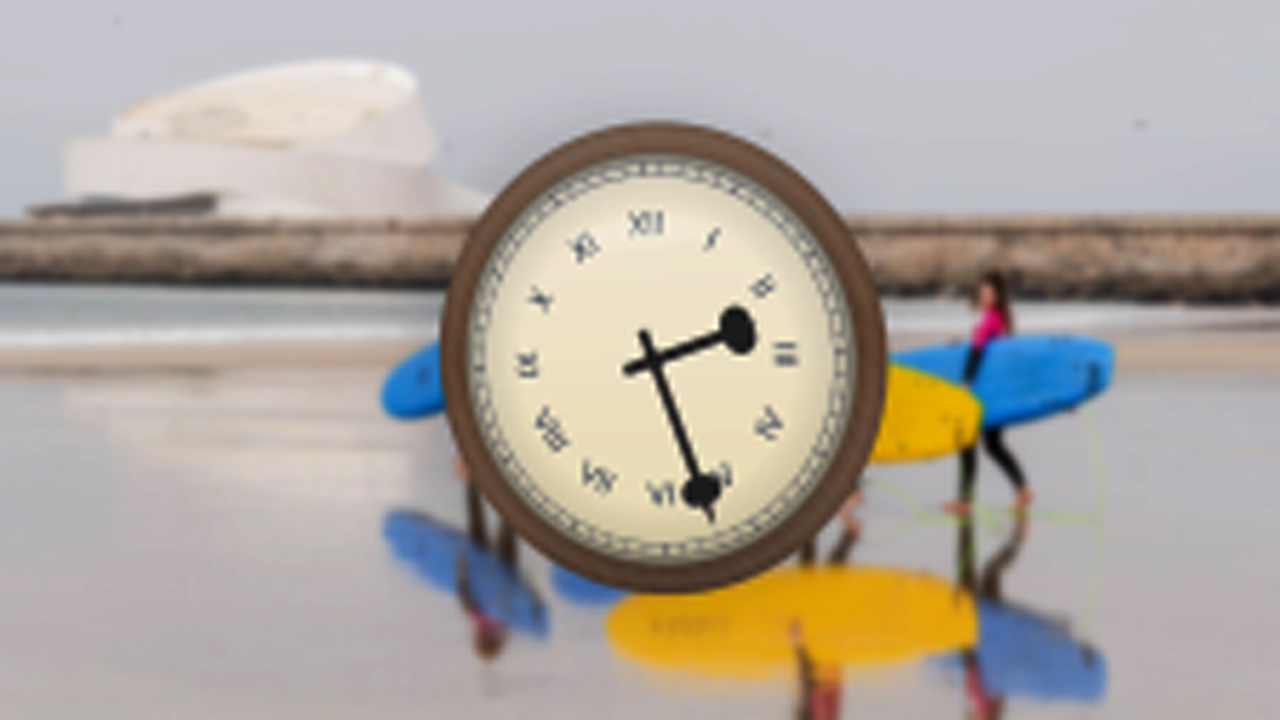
2:27
